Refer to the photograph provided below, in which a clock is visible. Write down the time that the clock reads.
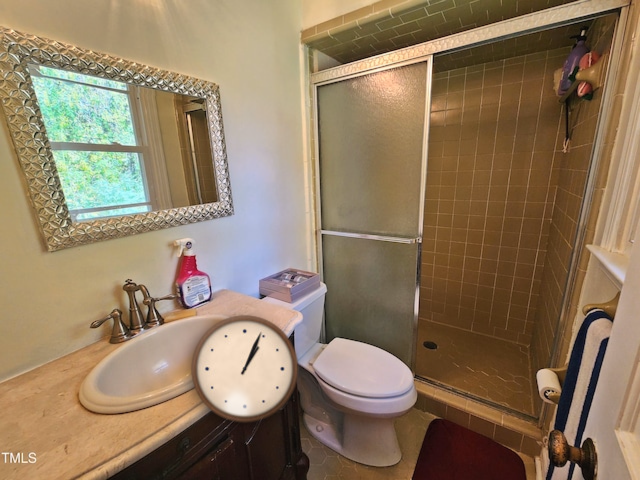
1:04
